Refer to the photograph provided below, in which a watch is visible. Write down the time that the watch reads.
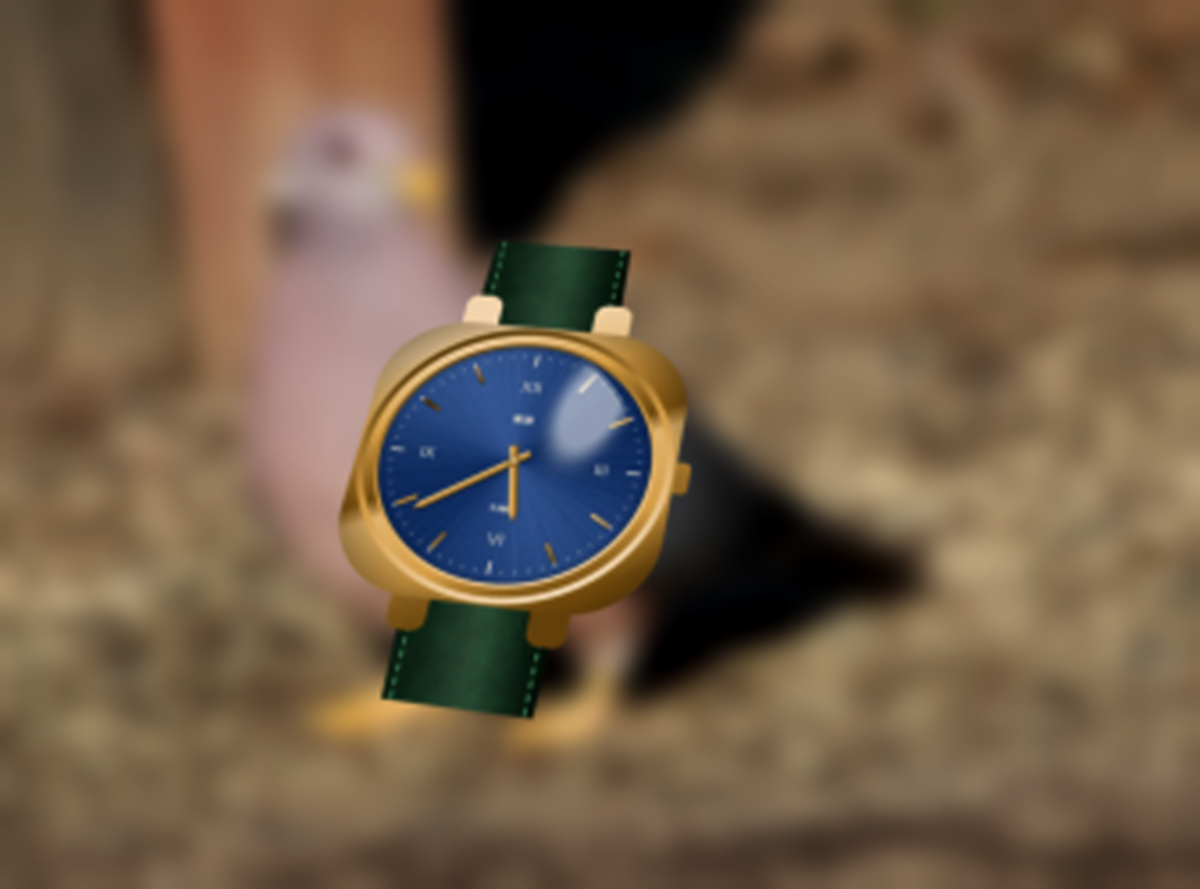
5:39
